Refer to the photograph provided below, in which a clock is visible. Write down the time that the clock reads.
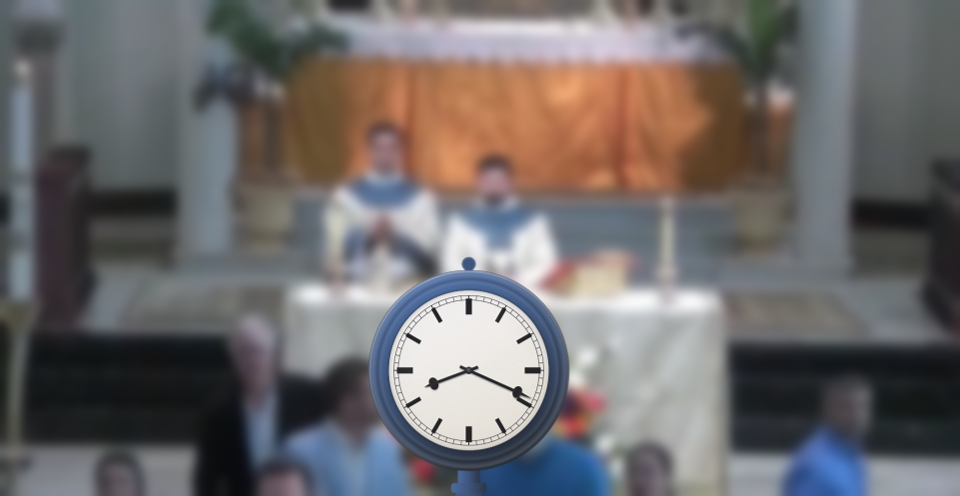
8:19
